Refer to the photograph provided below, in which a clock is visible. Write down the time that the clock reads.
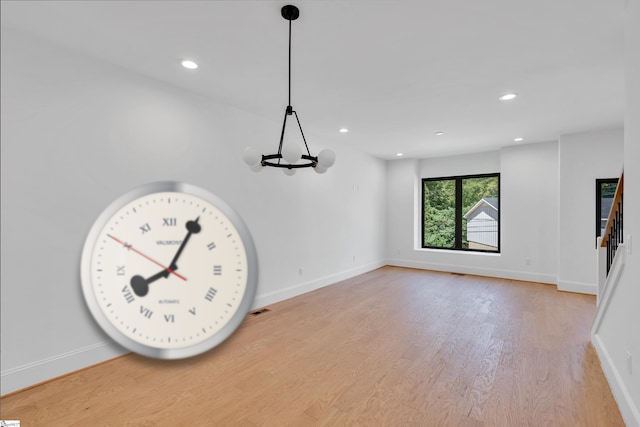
8:04:50
